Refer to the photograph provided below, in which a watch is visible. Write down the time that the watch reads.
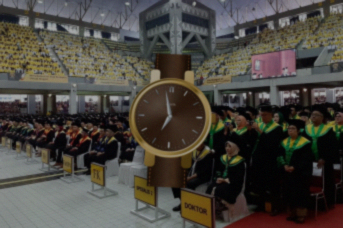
6:58
